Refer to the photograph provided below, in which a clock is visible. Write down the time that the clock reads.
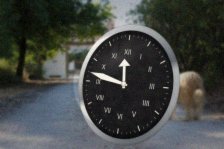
11:47
